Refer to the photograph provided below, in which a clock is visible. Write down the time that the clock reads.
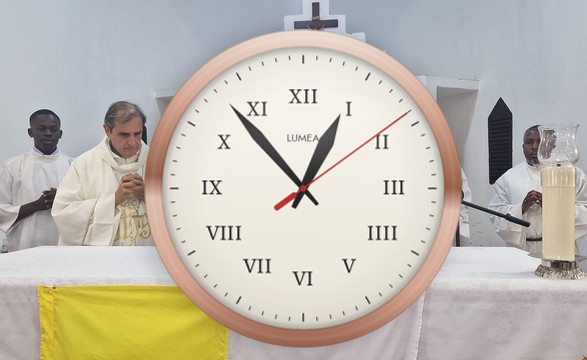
12:53:09
